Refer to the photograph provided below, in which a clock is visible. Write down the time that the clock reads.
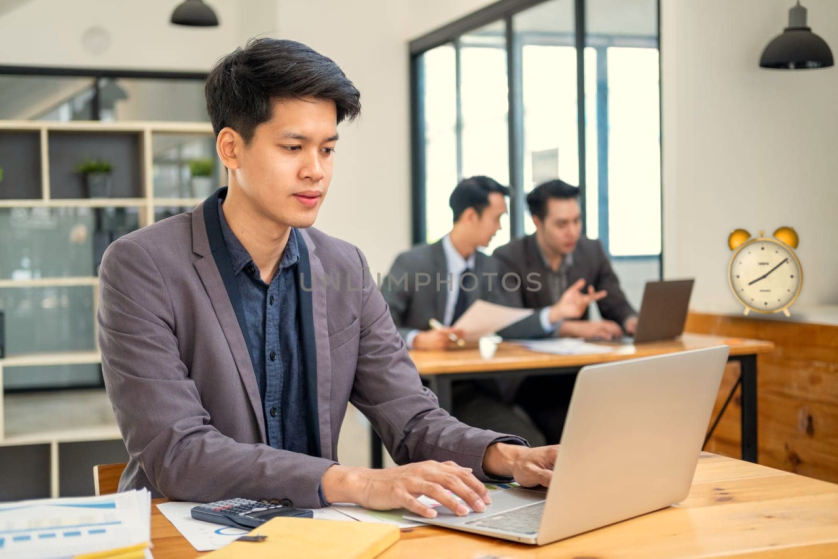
8:09
